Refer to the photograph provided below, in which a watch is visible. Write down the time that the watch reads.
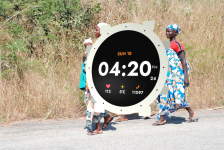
4:20
